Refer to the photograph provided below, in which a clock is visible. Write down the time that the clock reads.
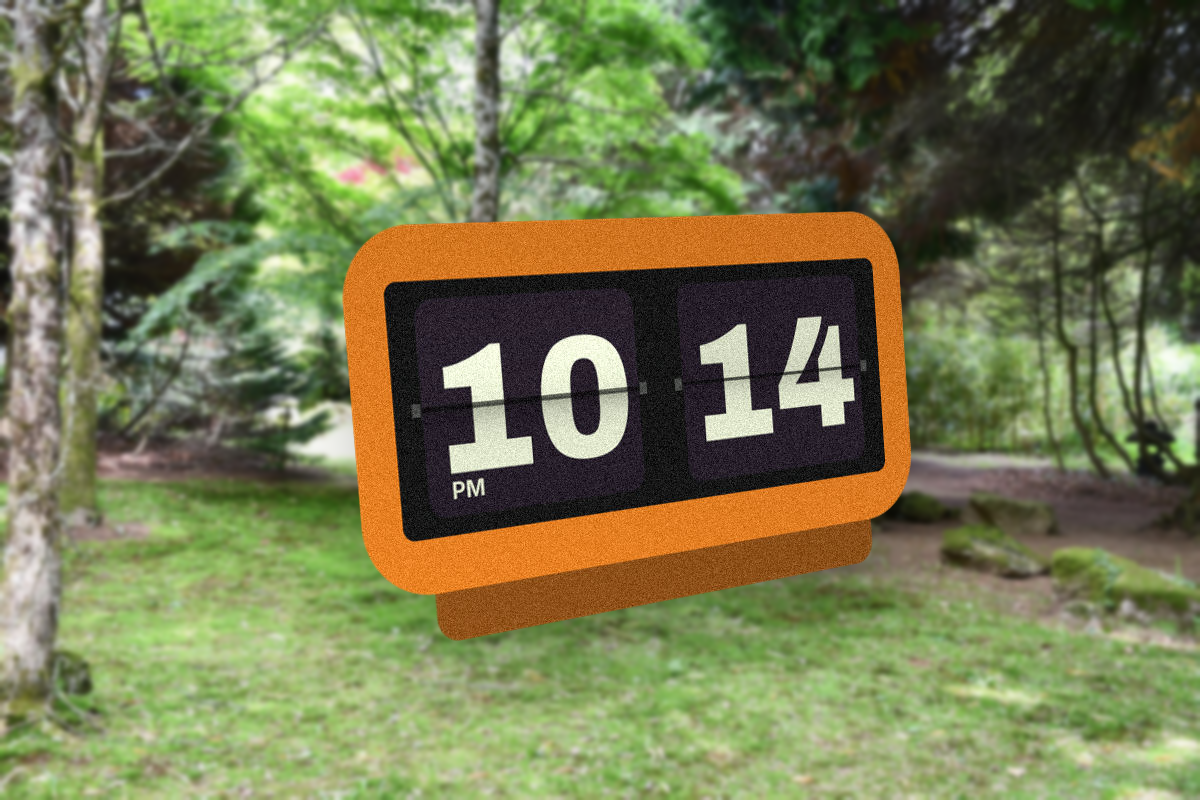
10:14
